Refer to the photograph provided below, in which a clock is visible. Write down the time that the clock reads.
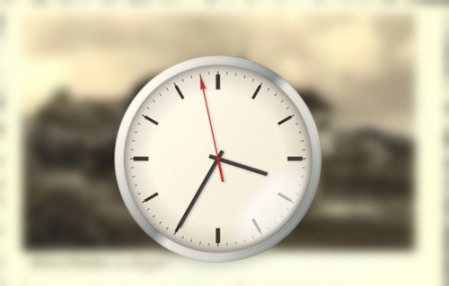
3:34:58
